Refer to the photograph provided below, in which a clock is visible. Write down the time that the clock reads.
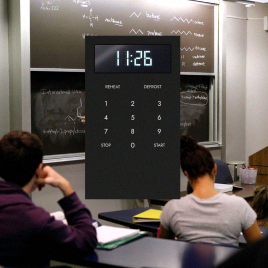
11:26
